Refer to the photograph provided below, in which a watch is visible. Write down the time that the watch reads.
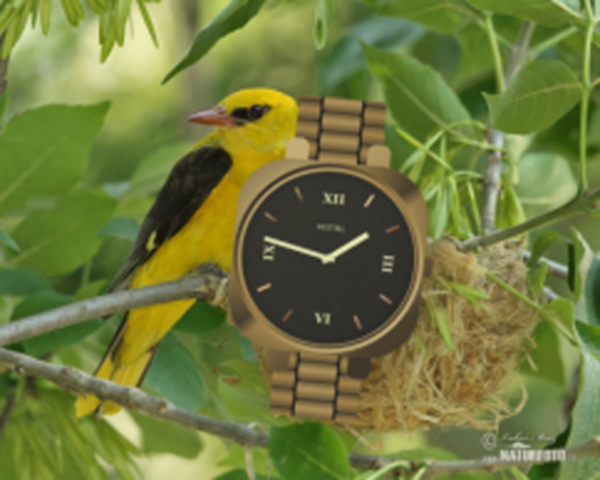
1:47
